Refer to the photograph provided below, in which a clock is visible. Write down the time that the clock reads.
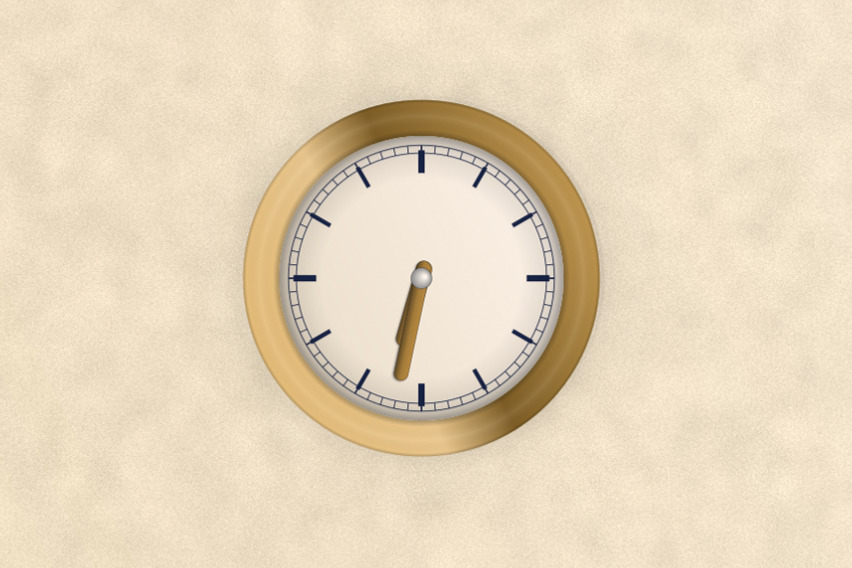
6:32
